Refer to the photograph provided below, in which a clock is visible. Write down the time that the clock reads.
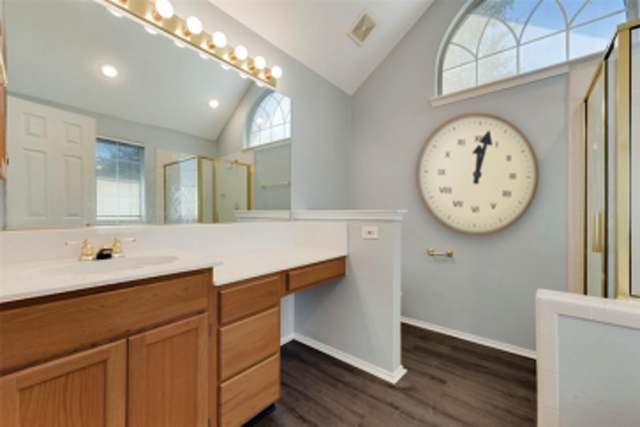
12:02
